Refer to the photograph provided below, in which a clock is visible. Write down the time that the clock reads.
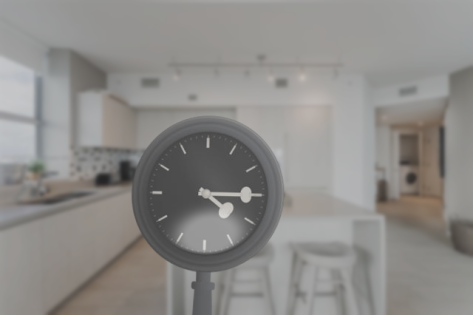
4:15
